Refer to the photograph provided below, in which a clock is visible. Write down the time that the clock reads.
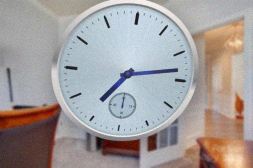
7:13
